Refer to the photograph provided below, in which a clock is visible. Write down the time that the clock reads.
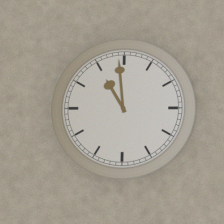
10:59
